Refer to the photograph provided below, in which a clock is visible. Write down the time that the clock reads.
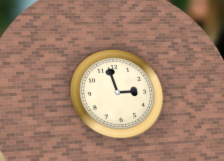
2:58
